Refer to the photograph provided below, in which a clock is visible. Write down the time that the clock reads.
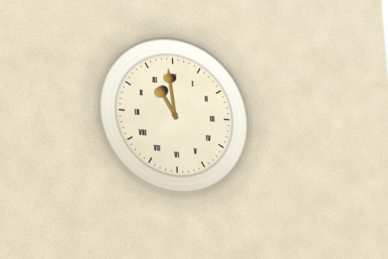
10:59
